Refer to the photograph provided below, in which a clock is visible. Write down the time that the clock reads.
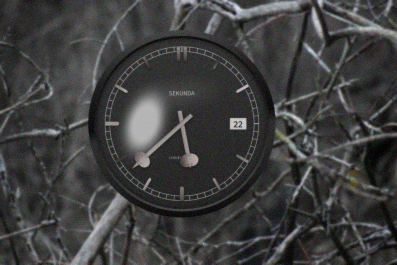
5:38
